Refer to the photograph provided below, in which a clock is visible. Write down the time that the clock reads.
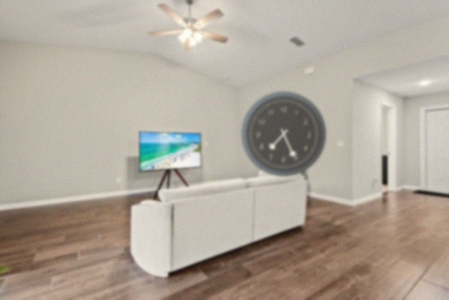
7:26
